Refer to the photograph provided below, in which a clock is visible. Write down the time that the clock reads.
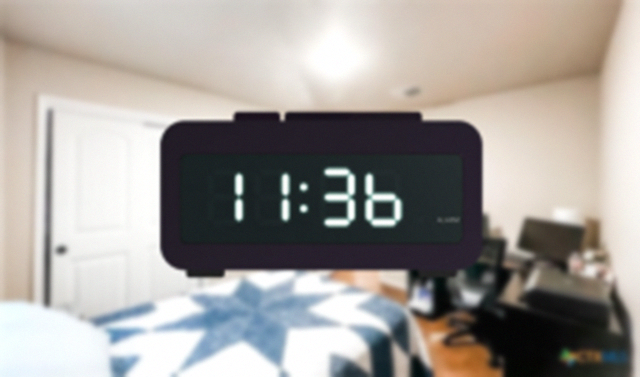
11:36
